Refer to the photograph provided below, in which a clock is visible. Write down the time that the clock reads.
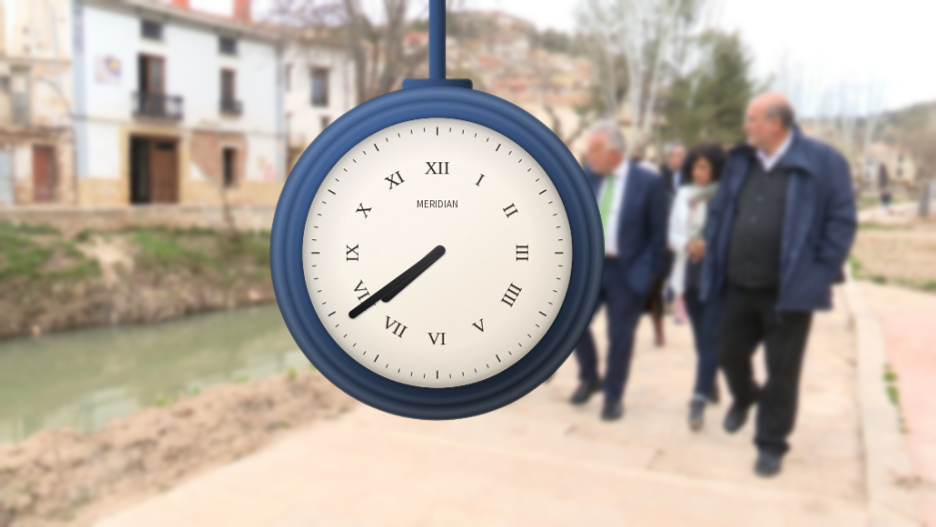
7:39
